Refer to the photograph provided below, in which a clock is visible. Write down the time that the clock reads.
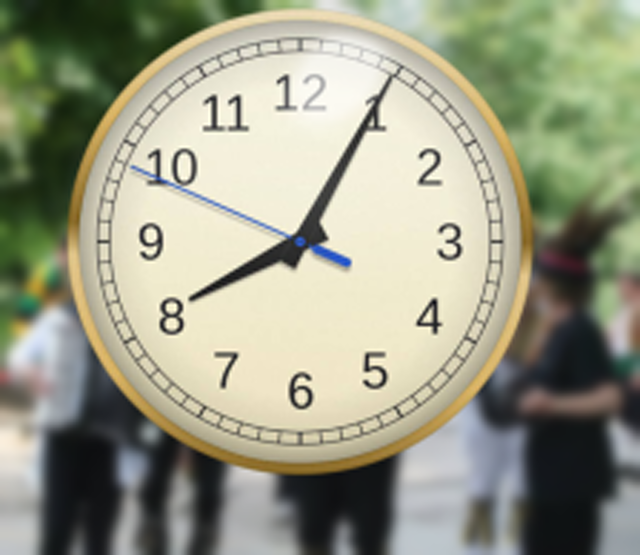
8:04:49
